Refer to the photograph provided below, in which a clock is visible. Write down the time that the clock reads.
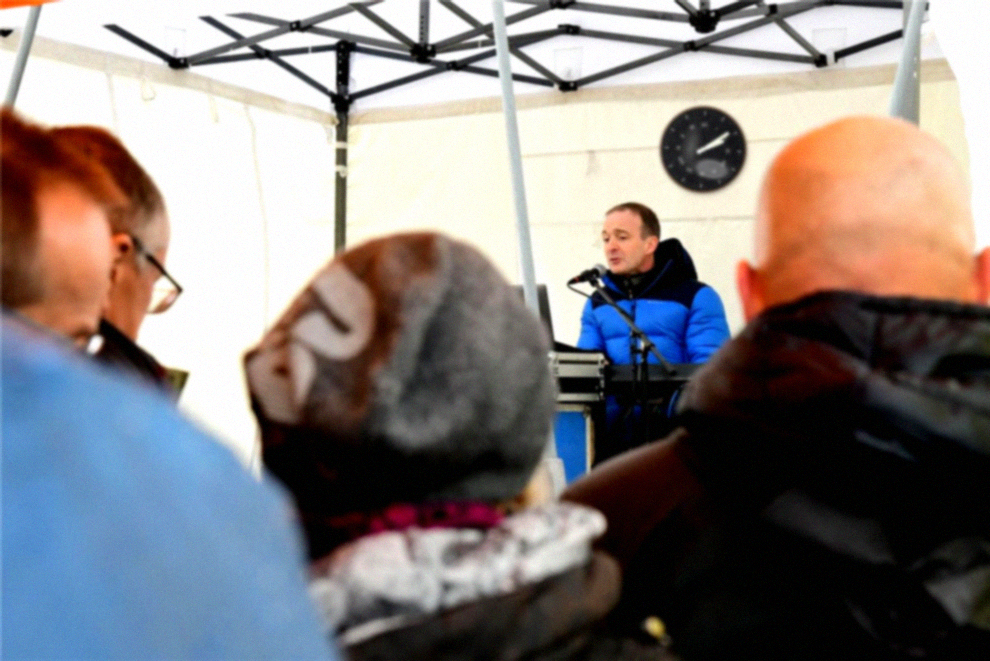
2:09
